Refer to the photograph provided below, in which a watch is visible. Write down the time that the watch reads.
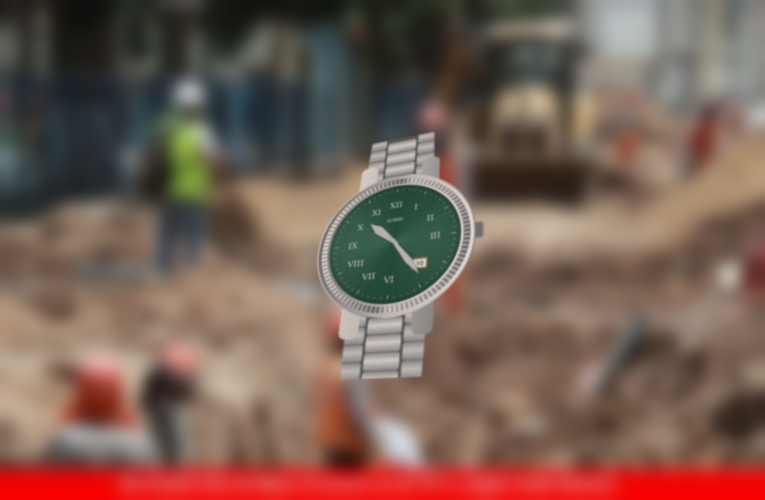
10:24
